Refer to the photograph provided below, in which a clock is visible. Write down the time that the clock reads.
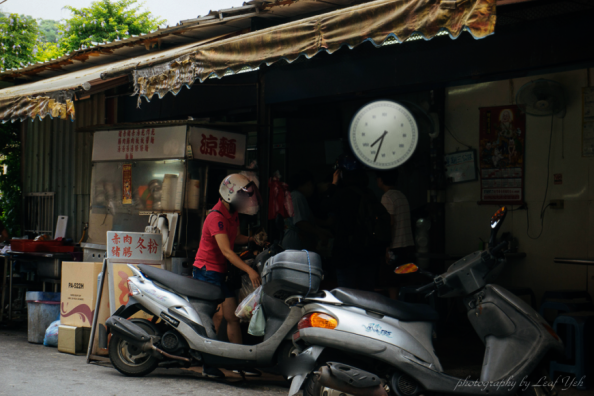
7:33
